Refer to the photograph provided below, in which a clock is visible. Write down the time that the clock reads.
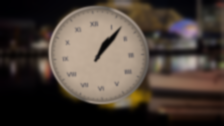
1:07
